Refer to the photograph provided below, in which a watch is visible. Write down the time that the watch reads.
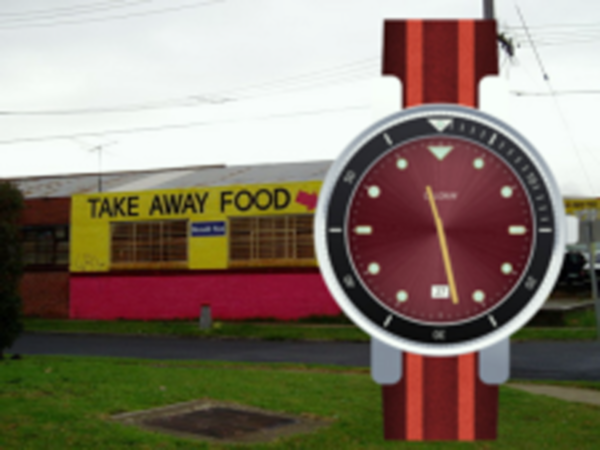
11:28
